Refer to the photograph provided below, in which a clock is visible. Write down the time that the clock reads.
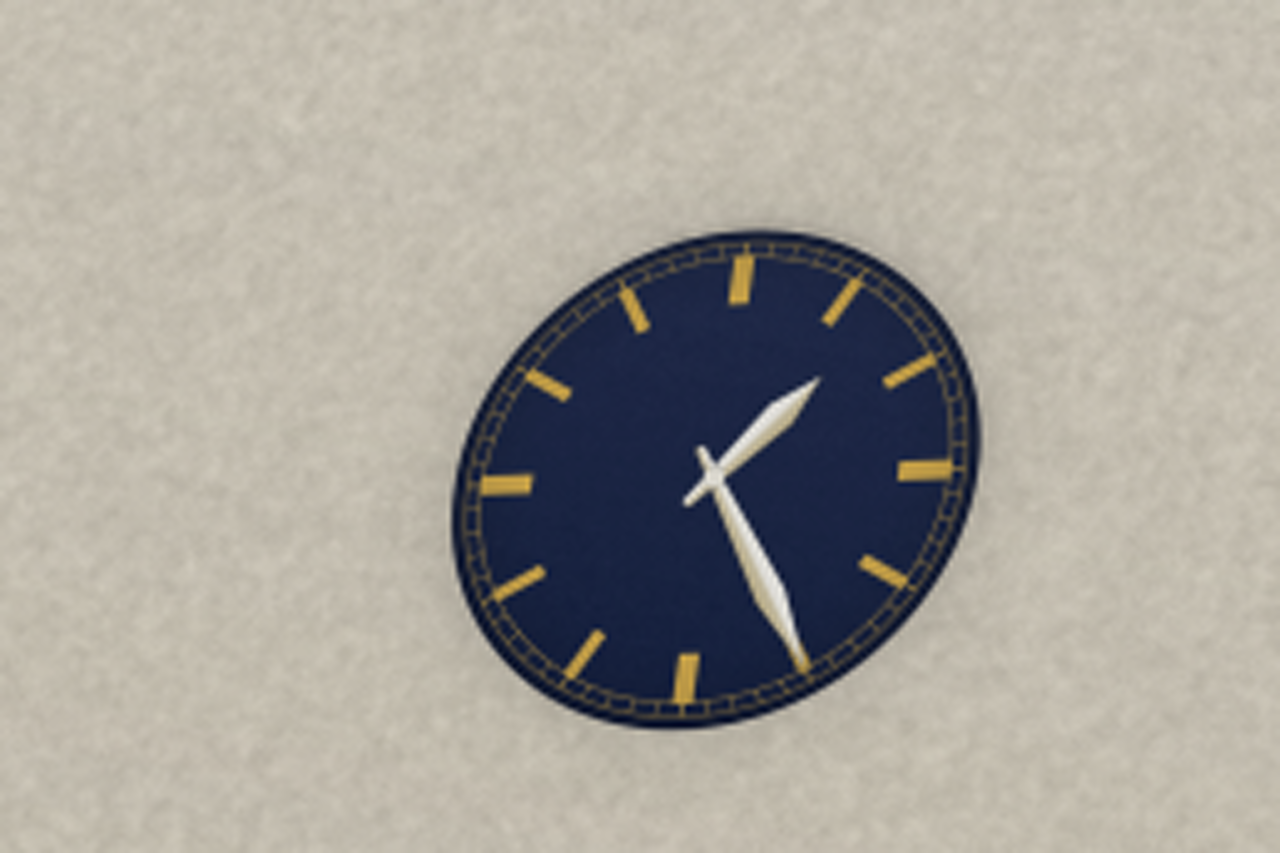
1:25
